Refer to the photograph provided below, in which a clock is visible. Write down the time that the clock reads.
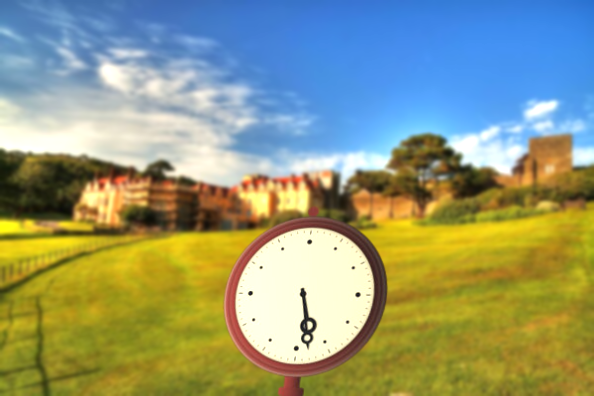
5:28
